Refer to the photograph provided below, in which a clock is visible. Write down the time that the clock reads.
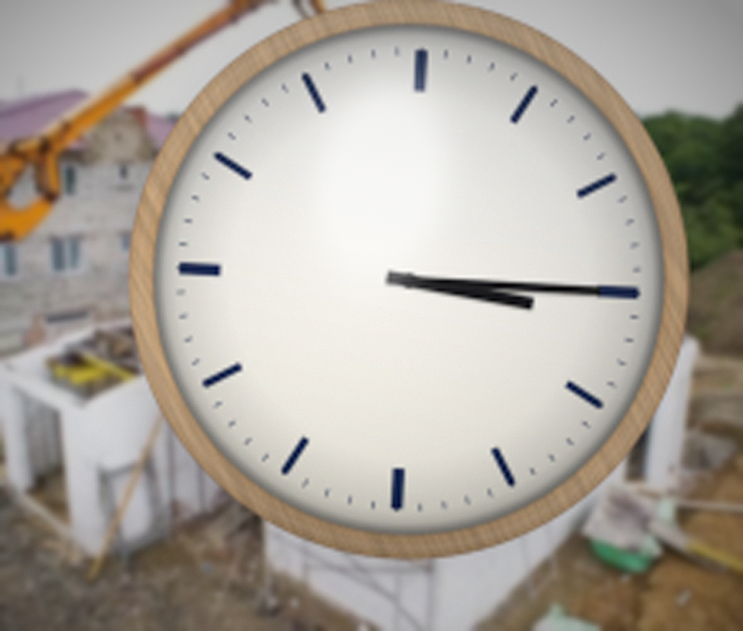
3:15
